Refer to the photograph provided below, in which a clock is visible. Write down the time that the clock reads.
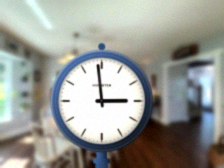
2:59
